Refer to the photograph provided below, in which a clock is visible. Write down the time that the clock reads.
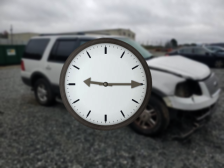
9:15
